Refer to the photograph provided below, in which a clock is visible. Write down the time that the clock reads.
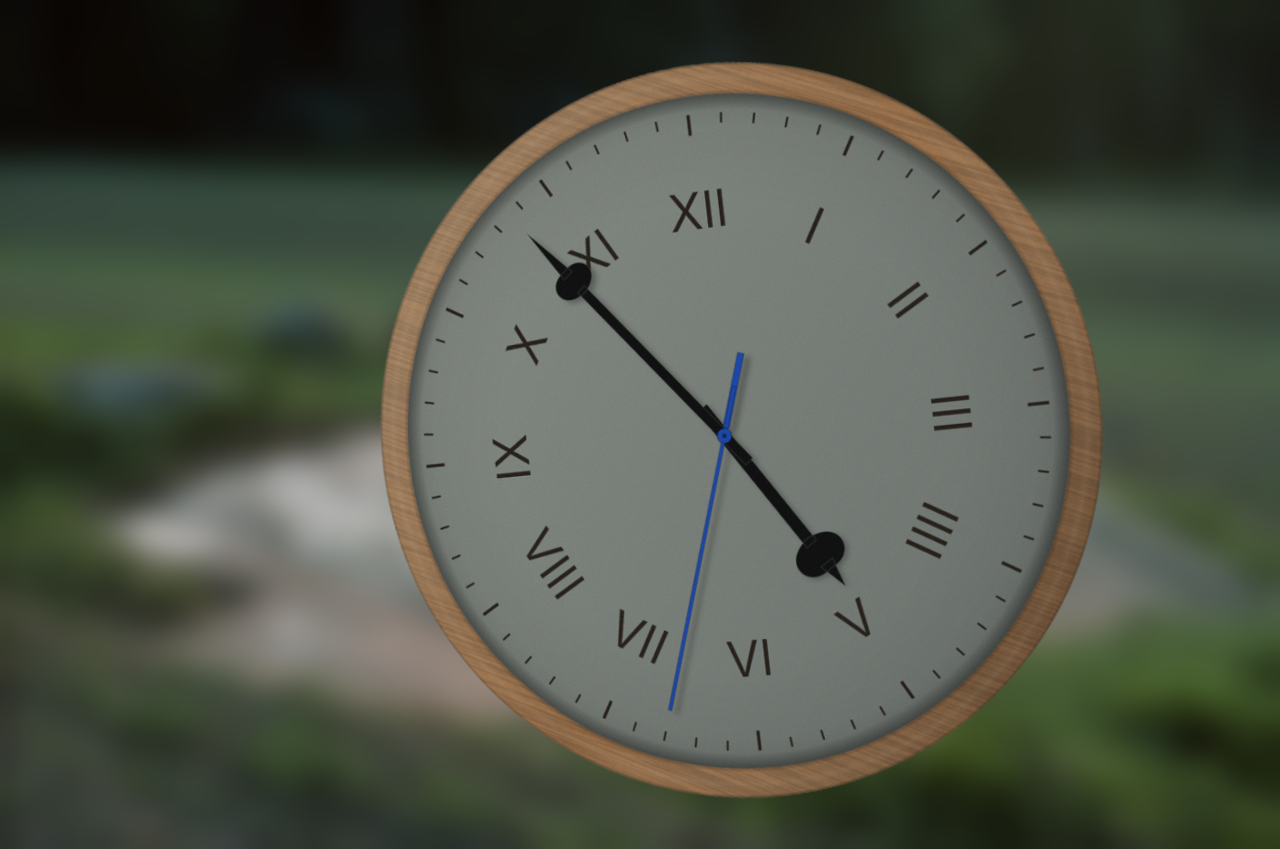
4:53:33
